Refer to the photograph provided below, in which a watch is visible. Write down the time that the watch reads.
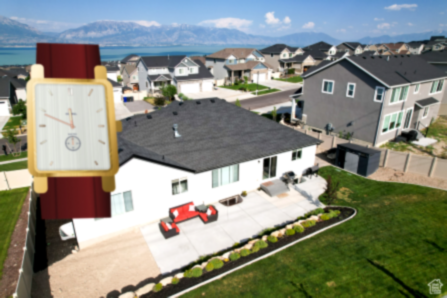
11:49
